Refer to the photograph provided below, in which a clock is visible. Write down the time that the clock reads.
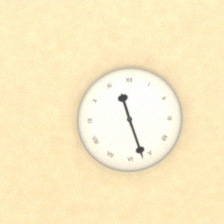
11:27
